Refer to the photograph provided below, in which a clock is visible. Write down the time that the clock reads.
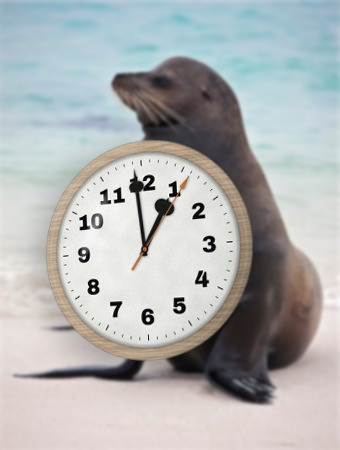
12:59:06
